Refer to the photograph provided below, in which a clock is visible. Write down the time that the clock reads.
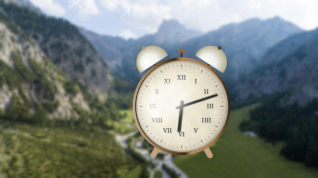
6:12
